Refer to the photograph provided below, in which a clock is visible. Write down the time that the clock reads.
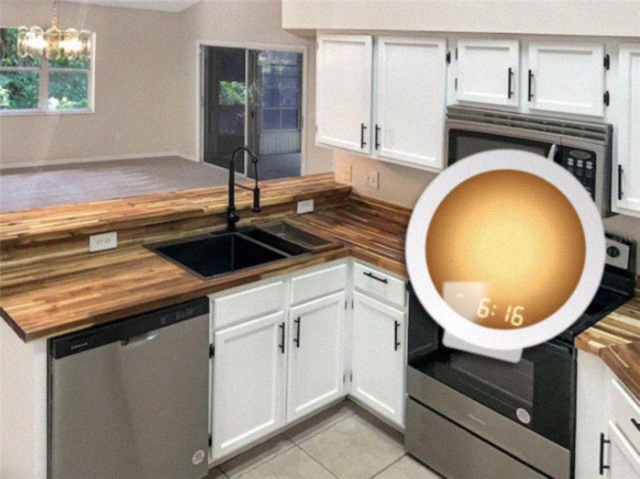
6:16
